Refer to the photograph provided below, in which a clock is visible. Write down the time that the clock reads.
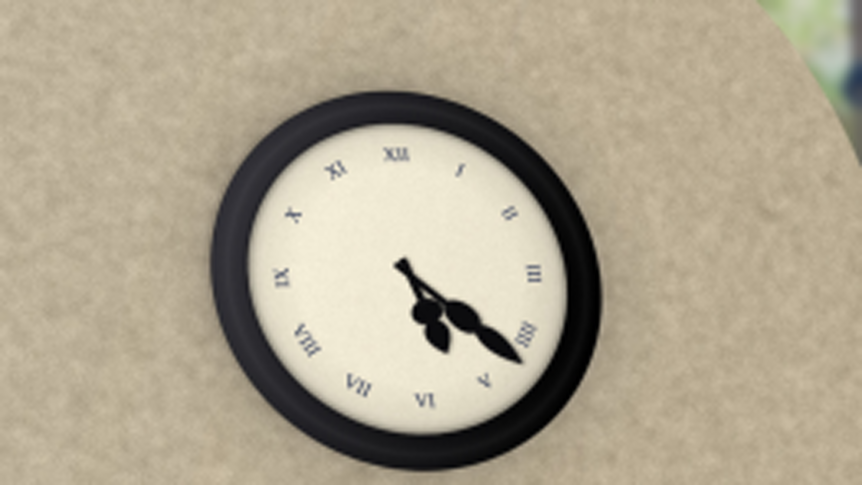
5:22
